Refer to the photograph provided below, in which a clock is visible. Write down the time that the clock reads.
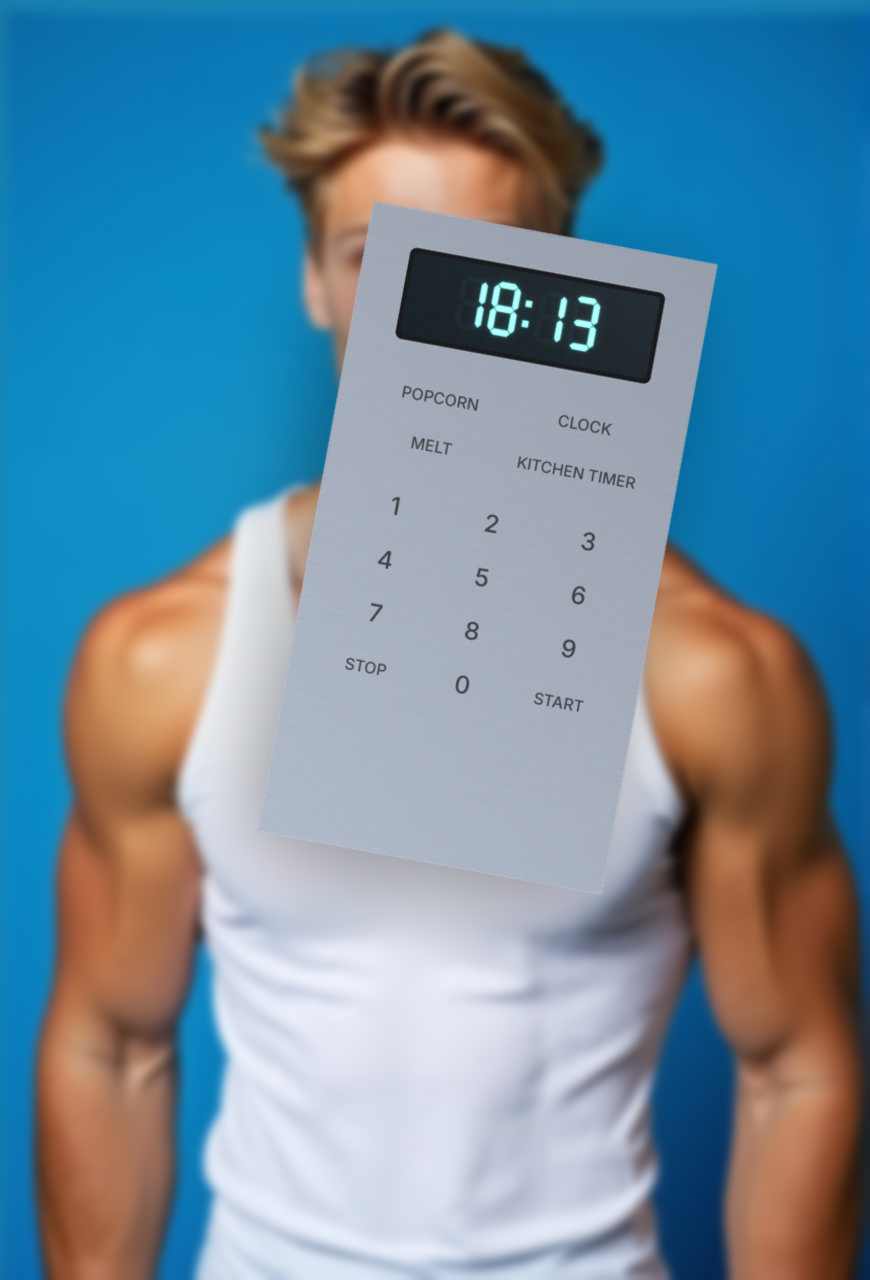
18:13
